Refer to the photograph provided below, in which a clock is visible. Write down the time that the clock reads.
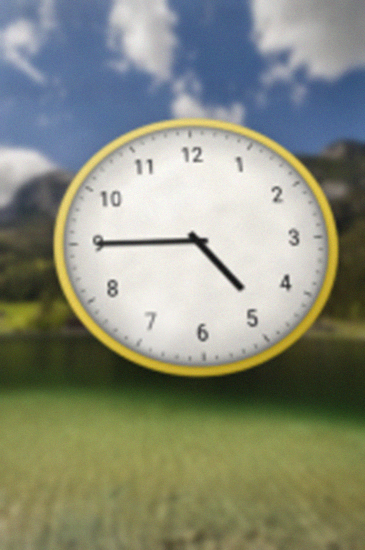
4:45
